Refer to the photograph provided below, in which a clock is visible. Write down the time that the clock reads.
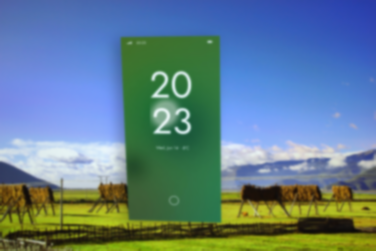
20:23
